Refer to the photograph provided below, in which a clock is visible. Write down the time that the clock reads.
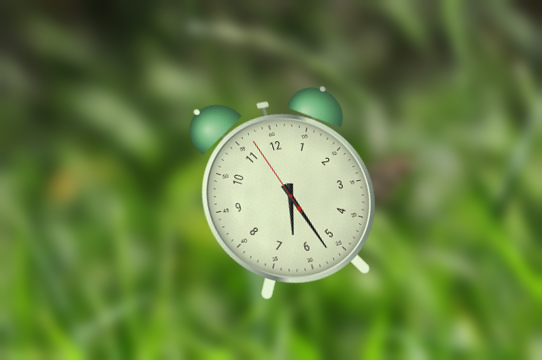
6:26:57
